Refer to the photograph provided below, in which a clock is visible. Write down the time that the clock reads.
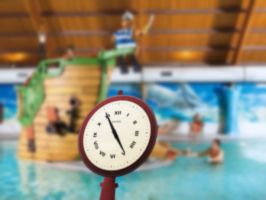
4:55
